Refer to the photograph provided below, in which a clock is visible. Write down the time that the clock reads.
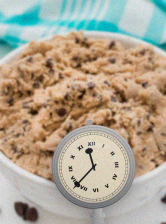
11:38
